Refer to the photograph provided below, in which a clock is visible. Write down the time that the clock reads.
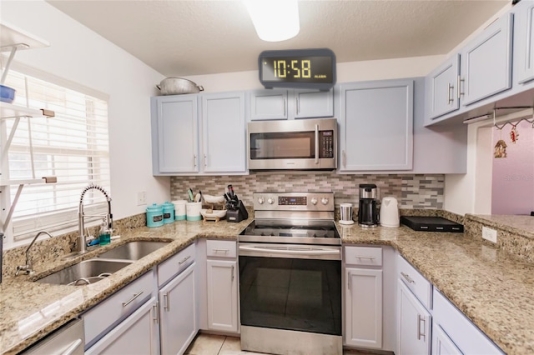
10:58
